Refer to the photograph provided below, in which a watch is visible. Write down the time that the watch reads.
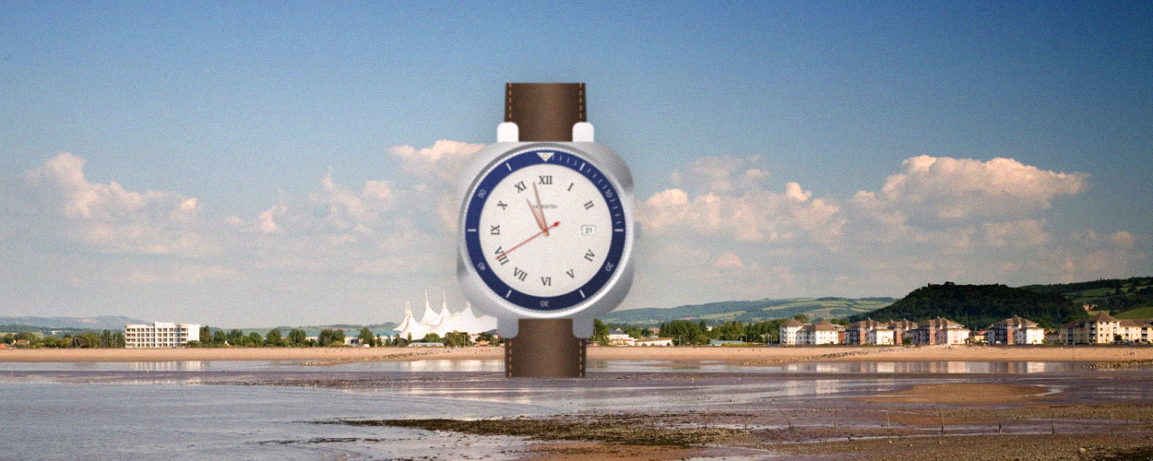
10:57:40
